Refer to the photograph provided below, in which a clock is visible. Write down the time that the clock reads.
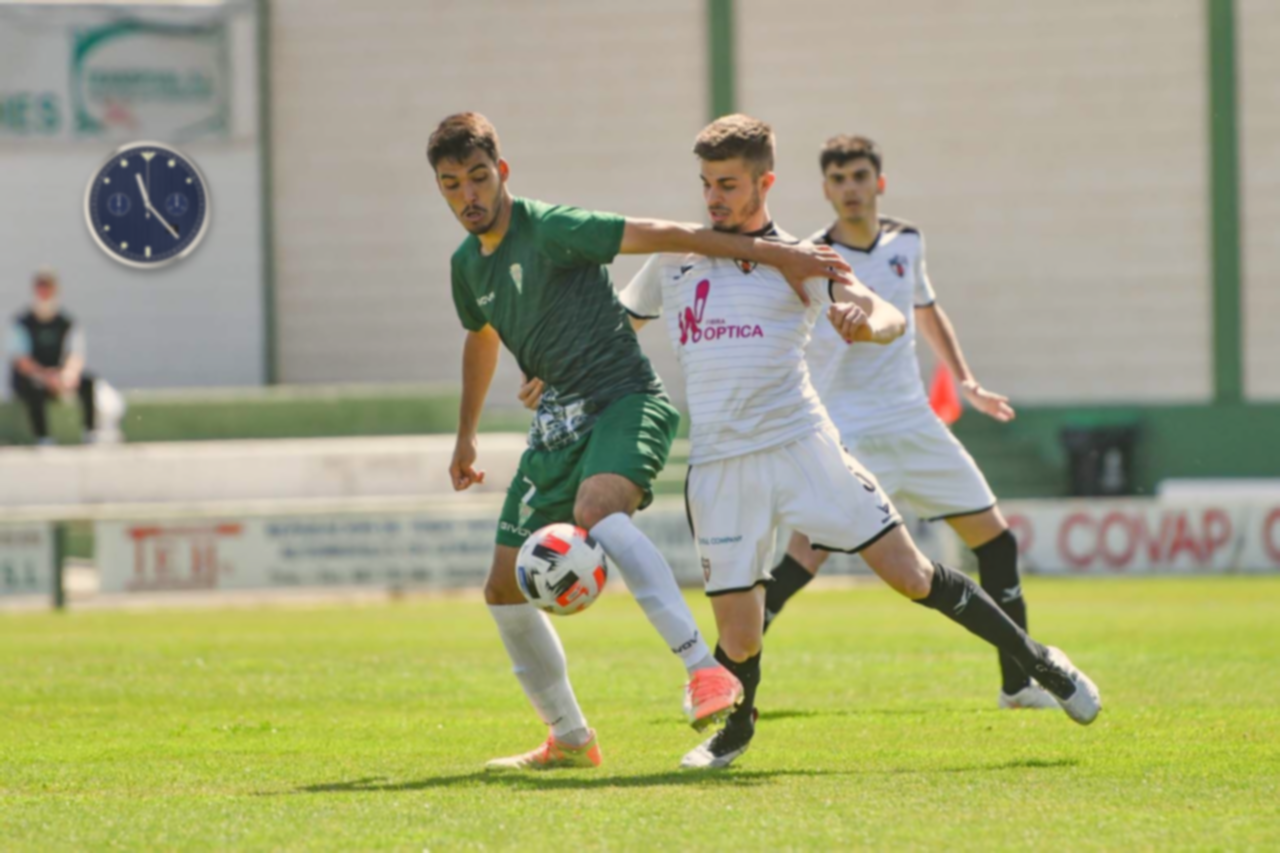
11:23
